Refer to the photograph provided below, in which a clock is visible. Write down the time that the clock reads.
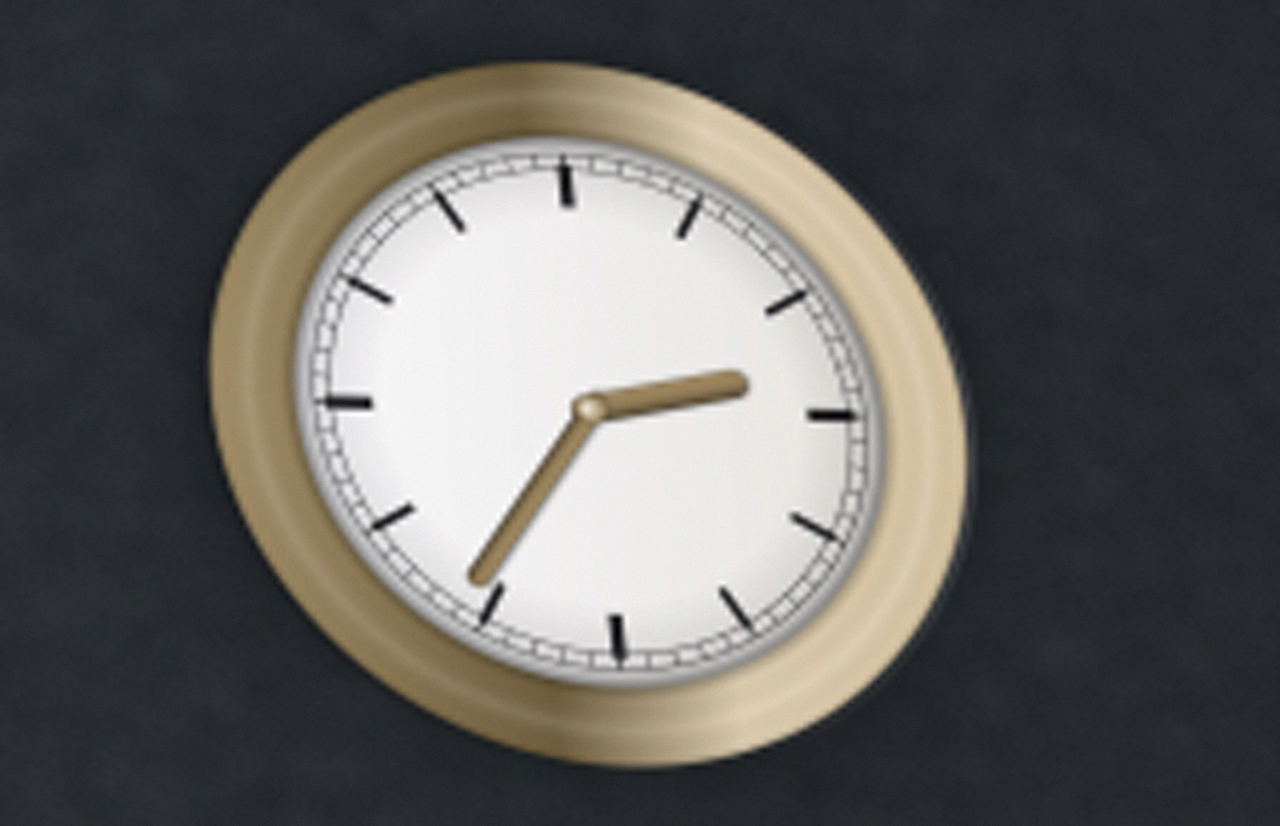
2:36
